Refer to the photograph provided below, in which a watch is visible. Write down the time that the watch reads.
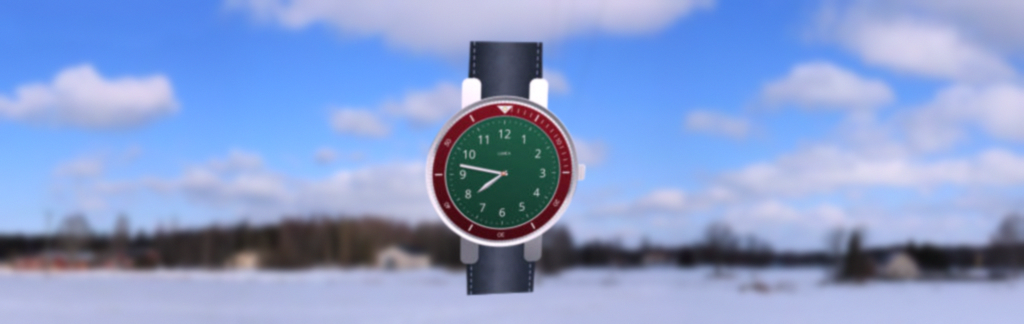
7:47
